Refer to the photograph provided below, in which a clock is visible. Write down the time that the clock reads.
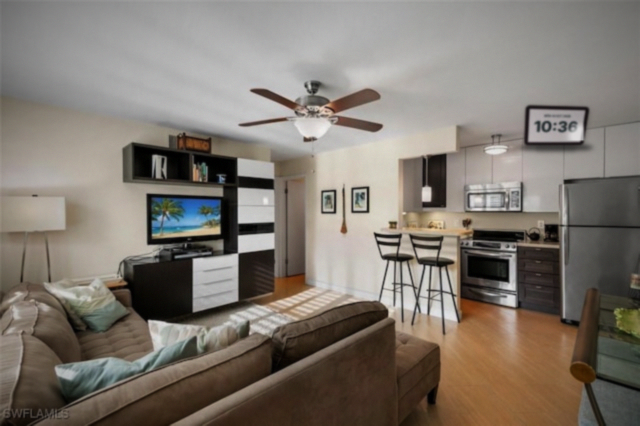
10:36
